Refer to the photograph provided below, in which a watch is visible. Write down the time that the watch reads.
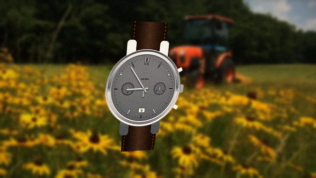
8:54
